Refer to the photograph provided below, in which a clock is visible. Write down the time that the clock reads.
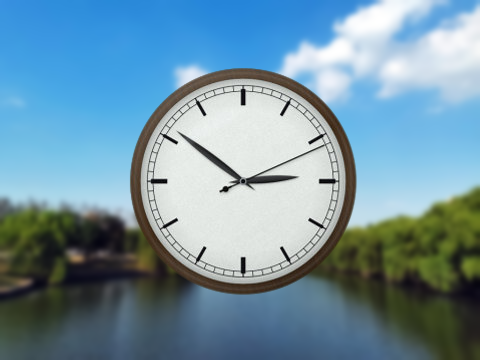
2:51:11
